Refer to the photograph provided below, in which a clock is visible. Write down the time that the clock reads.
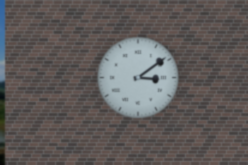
3:09
